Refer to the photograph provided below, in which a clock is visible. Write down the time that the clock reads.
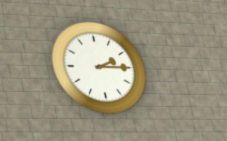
2:15
